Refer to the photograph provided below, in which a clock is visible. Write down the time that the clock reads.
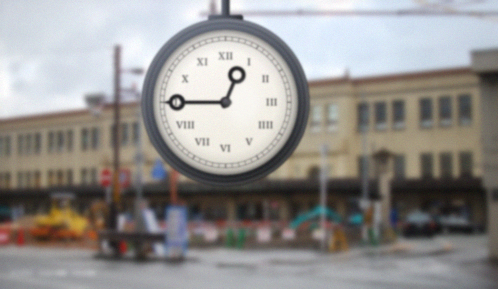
12:45
